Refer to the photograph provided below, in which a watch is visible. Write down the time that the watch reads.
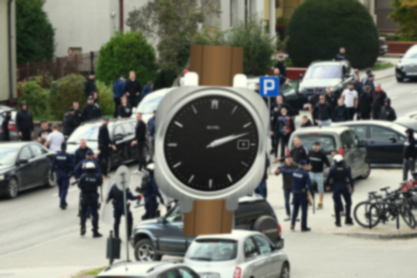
2:12
